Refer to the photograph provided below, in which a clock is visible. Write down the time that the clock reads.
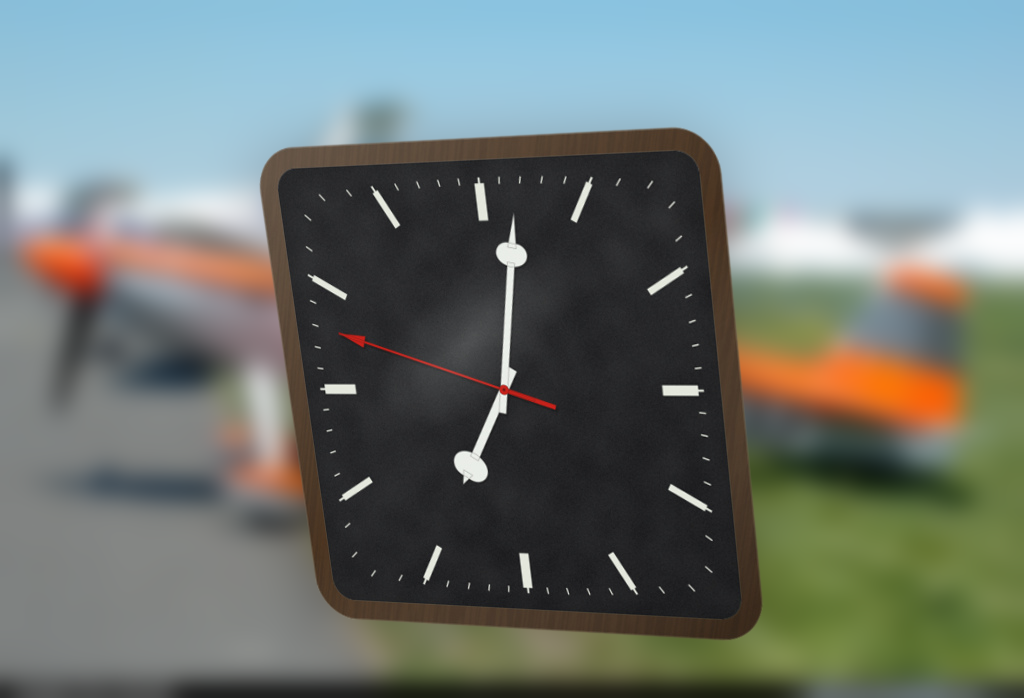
7:01:48
